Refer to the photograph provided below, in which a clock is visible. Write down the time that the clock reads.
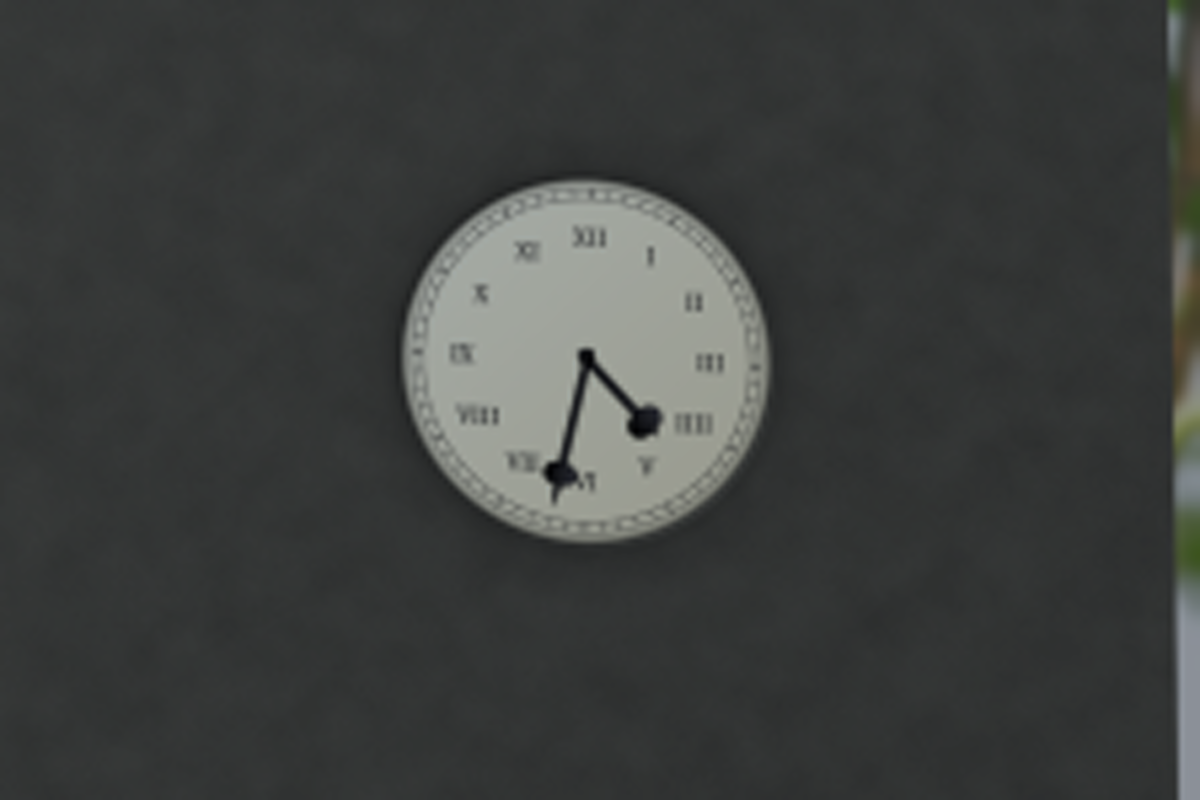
4:32
